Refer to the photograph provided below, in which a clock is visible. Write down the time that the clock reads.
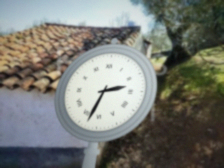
2:33
